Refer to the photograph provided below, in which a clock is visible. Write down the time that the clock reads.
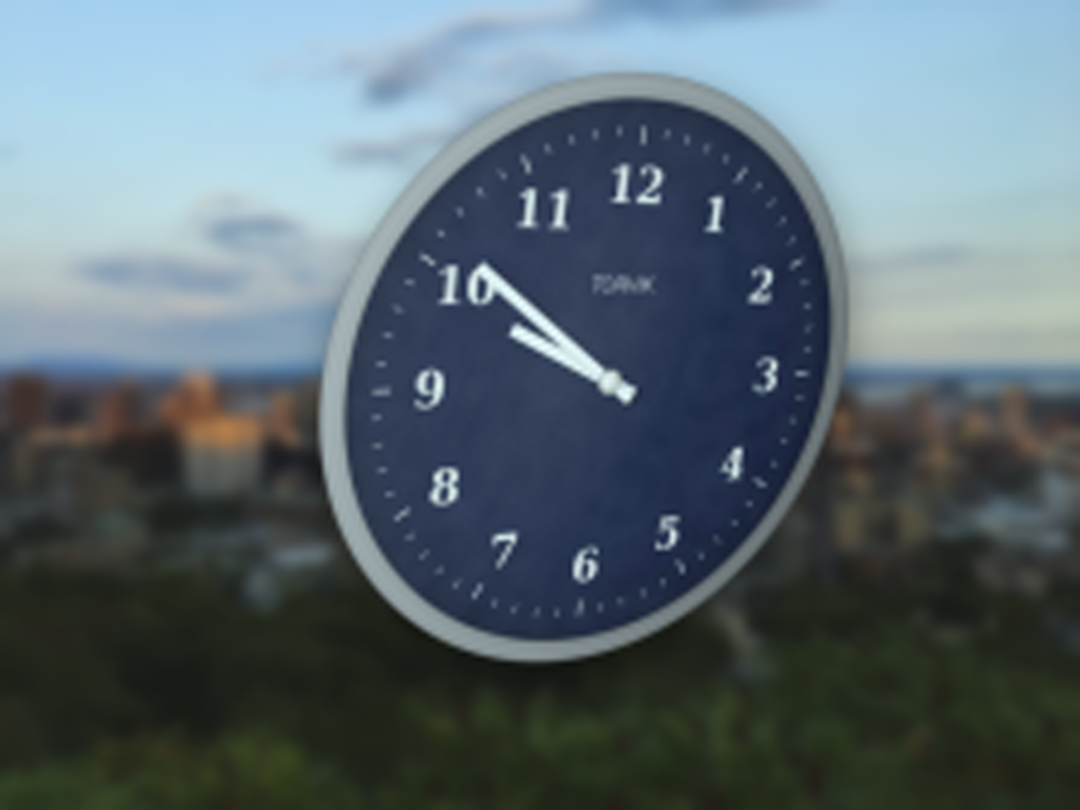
9:51
